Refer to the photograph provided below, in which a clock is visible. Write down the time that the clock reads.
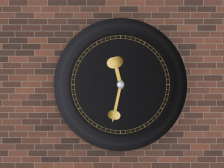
11:32
